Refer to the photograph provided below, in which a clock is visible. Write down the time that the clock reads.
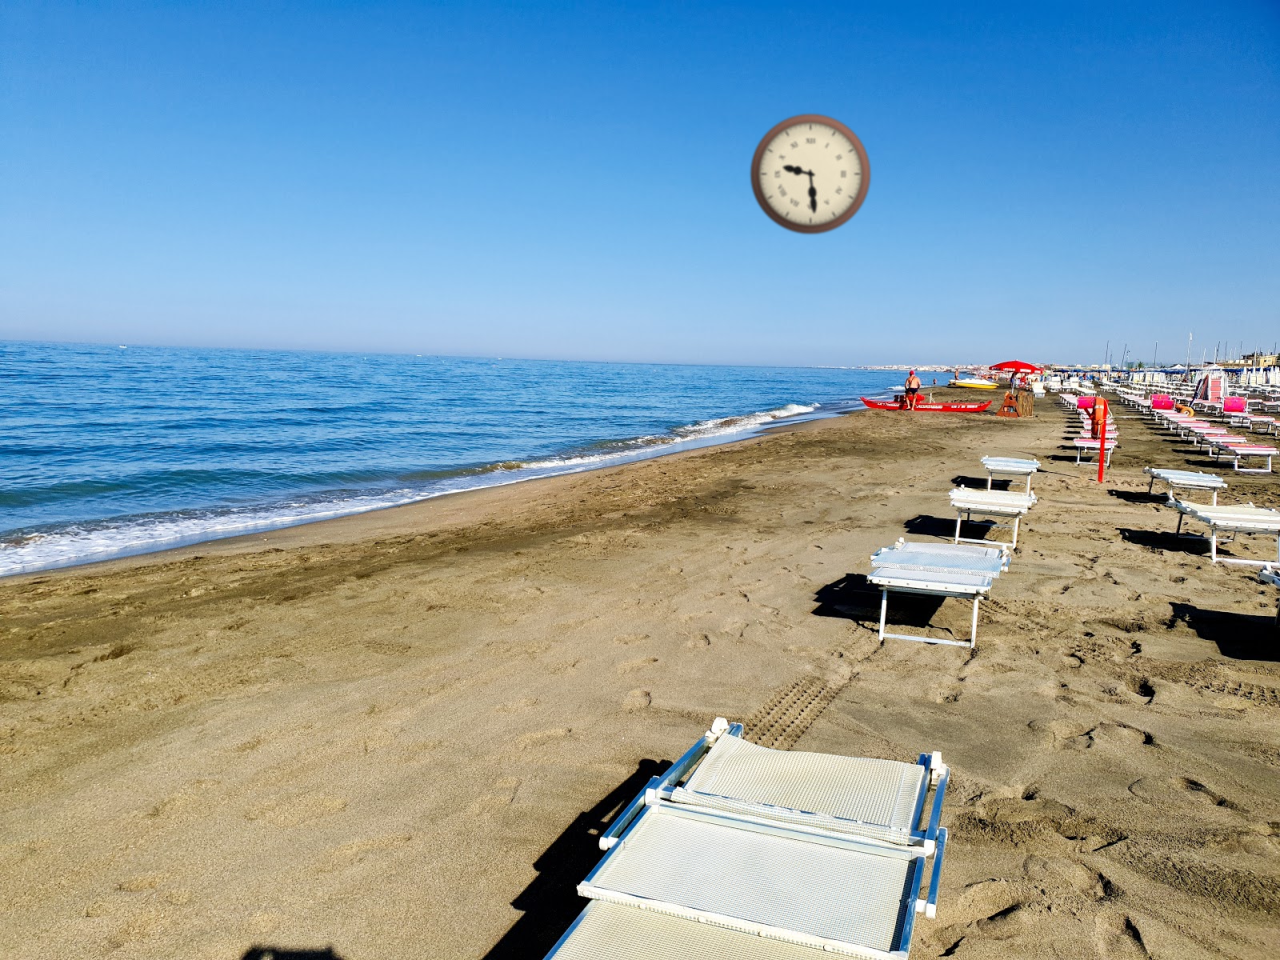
9:29
